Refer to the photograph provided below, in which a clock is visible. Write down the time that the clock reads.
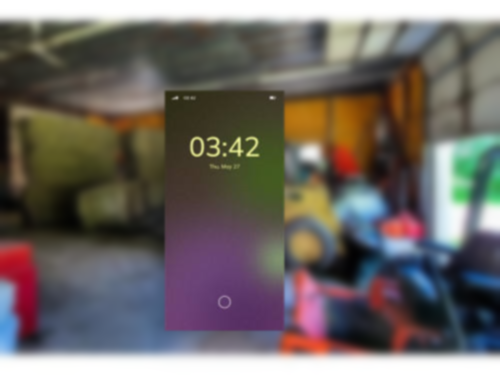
3:42
